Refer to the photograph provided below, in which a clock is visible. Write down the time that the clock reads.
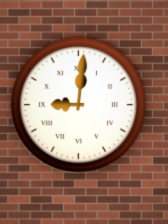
9:01
